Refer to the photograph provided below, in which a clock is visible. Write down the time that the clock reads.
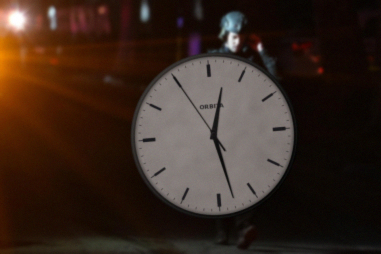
12:27:55
